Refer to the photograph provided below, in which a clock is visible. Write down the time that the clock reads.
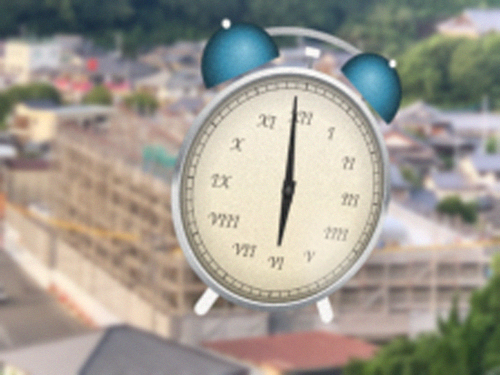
5:59
